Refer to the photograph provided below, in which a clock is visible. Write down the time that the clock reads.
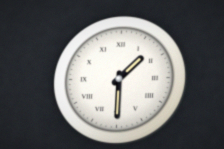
1:30
